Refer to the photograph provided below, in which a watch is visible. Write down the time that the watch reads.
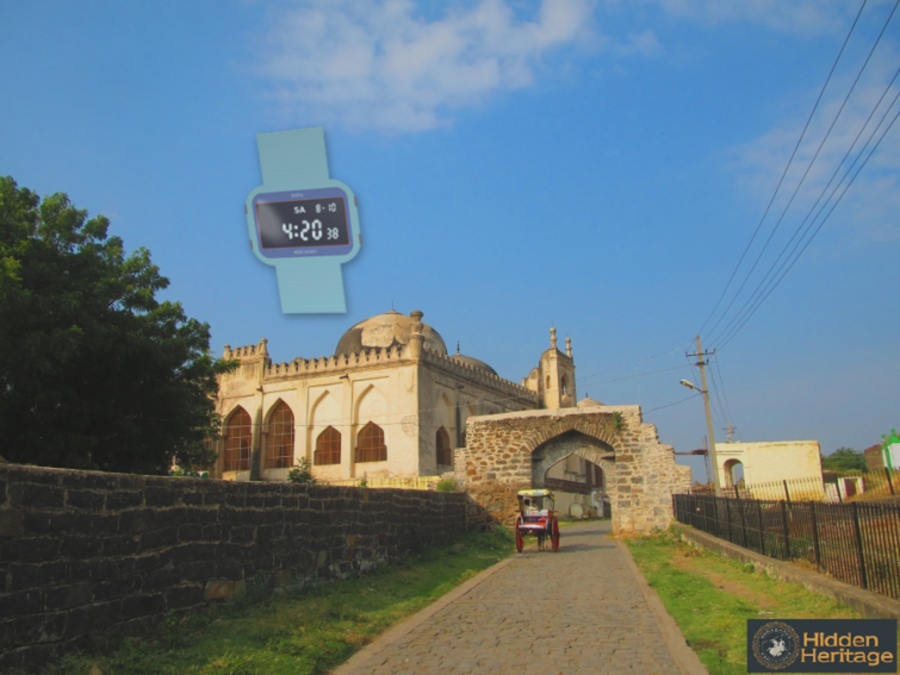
4:20:38
